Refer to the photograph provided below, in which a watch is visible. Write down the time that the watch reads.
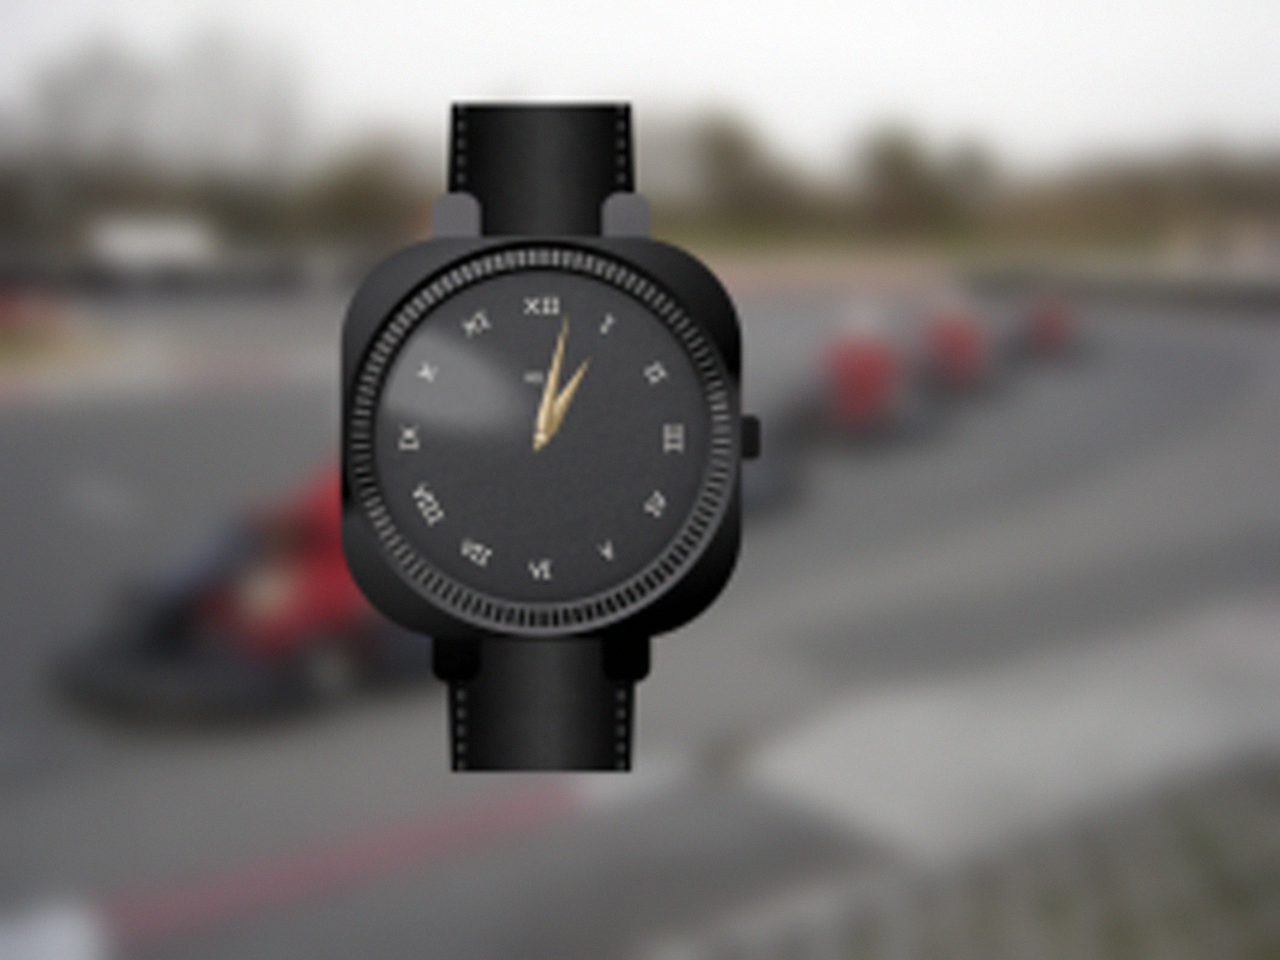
1:02
